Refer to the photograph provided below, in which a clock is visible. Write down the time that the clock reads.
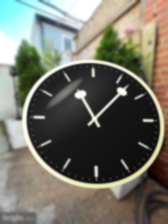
11:07
